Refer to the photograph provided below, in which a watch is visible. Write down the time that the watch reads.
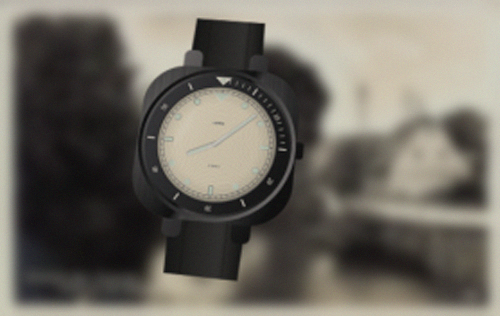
8:08
